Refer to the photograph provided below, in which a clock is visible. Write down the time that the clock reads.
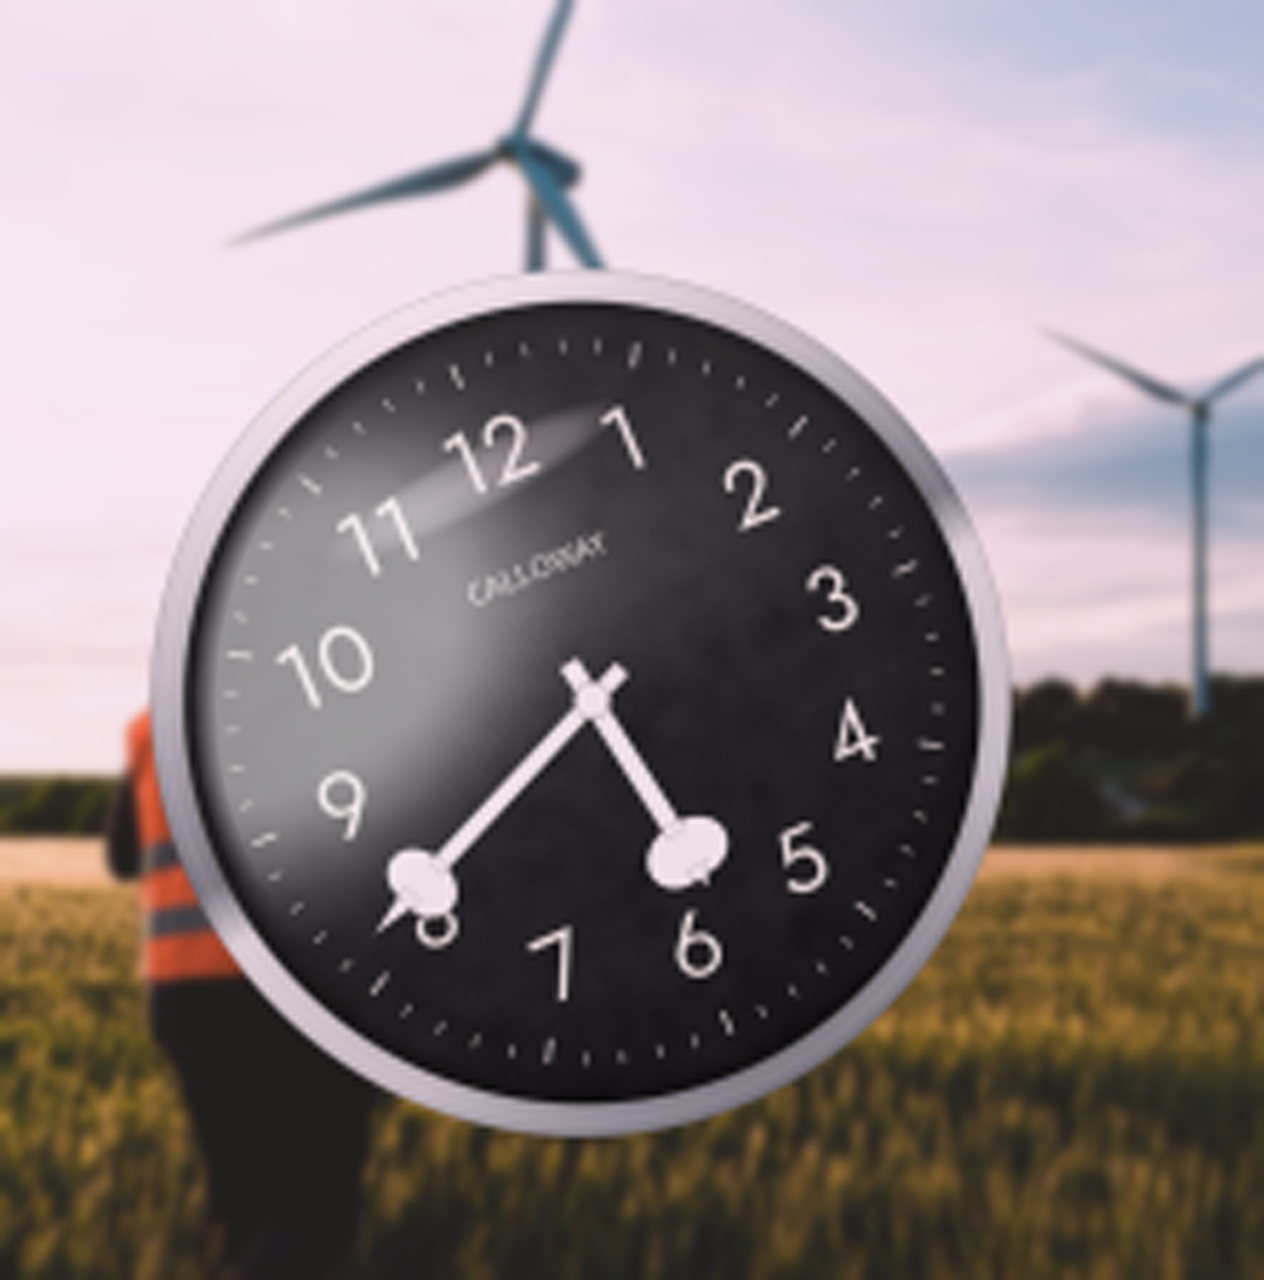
5:41
